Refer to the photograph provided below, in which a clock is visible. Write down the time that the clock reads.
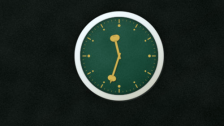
11:33
